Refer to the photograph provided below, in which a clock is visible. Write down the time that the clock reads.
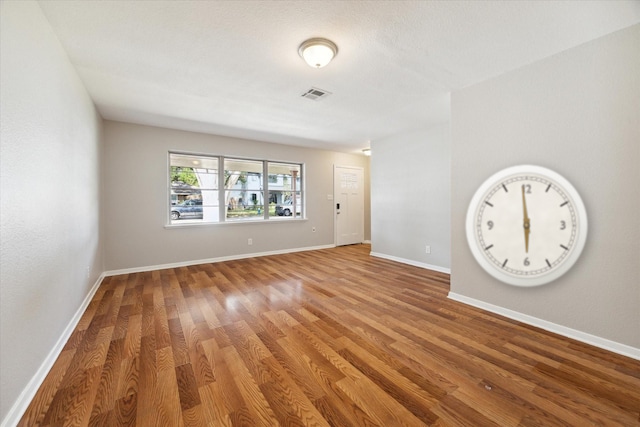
5:59
